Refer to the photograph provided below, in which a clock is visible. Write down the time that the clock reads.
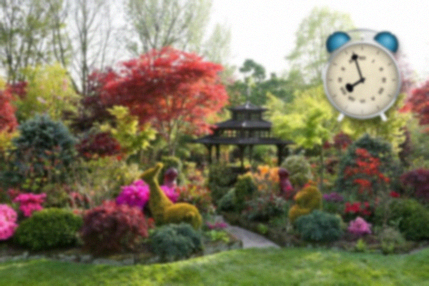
7:57
